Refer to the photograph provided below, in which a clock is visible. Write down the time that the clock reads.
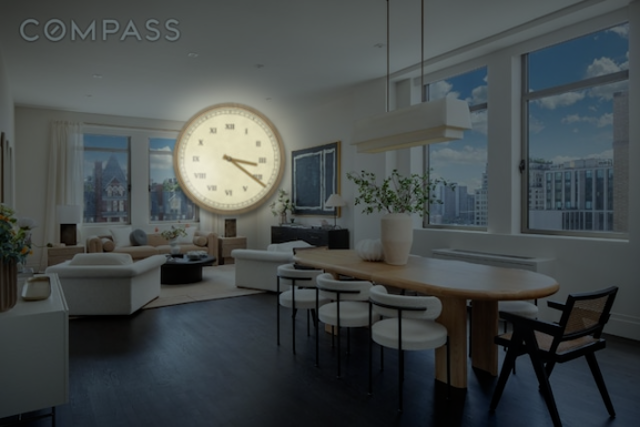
3:21
